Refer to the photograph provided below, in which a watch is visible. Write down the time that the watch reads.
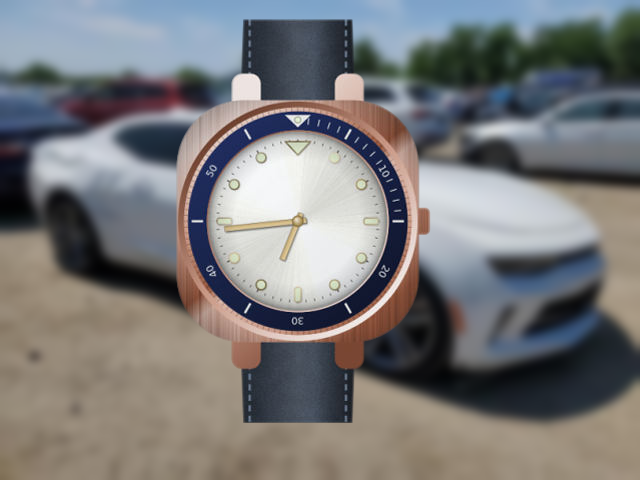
6:44
